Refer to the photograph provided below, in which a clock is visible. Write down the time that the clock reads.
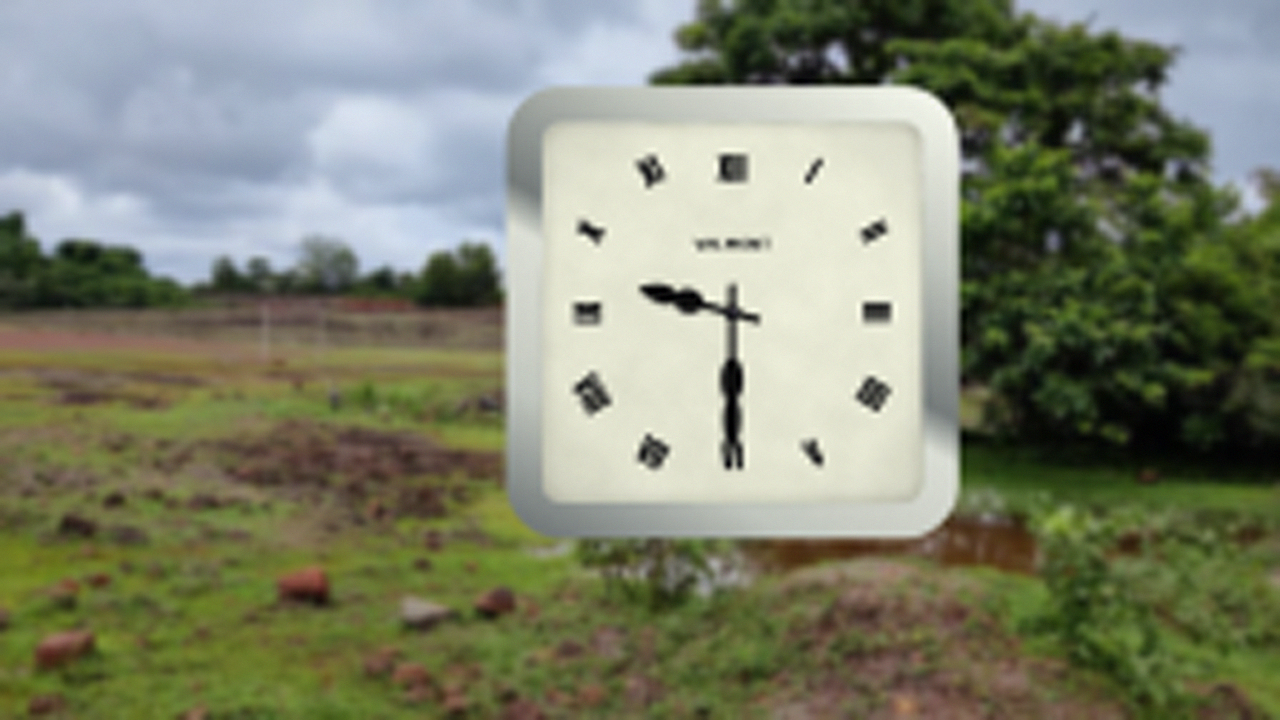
9:30
